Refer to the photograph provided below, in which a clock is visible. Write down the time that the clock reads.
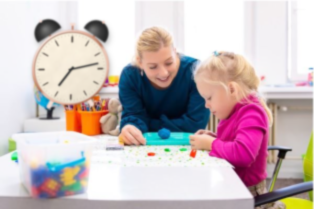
7:13
